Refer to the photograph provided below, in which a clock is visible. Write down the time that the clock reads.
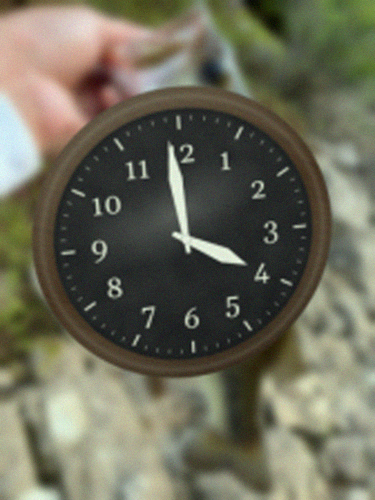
3:59
